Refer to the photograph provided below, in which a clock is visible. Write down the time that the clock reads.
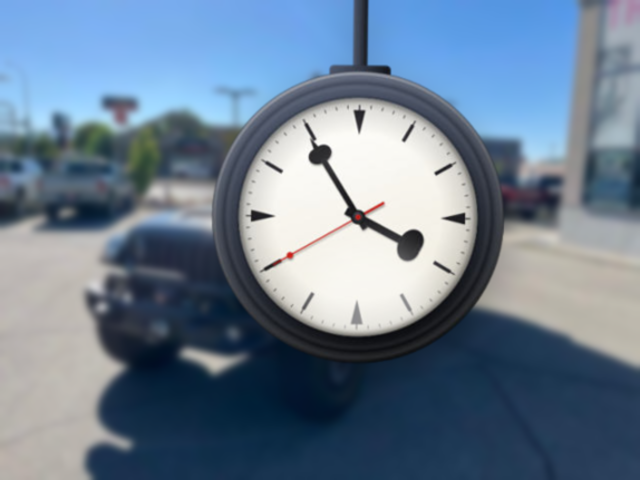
3:54:40
